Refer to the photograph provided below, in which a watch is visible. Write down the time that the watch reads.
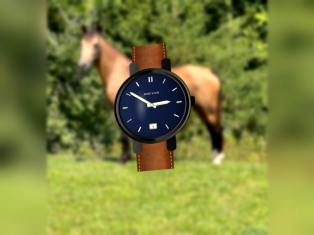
2:51
